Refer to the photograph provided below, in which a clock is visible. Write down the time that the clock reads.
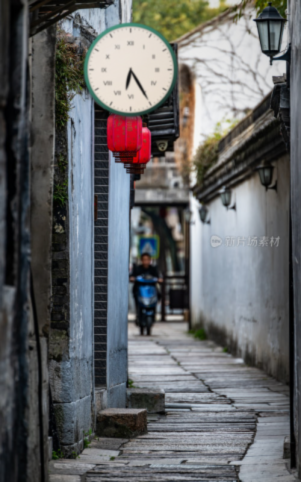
6:25
